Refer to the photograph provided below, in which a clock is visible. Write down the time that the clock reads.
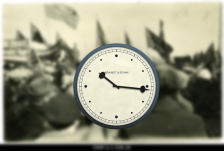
10:16
